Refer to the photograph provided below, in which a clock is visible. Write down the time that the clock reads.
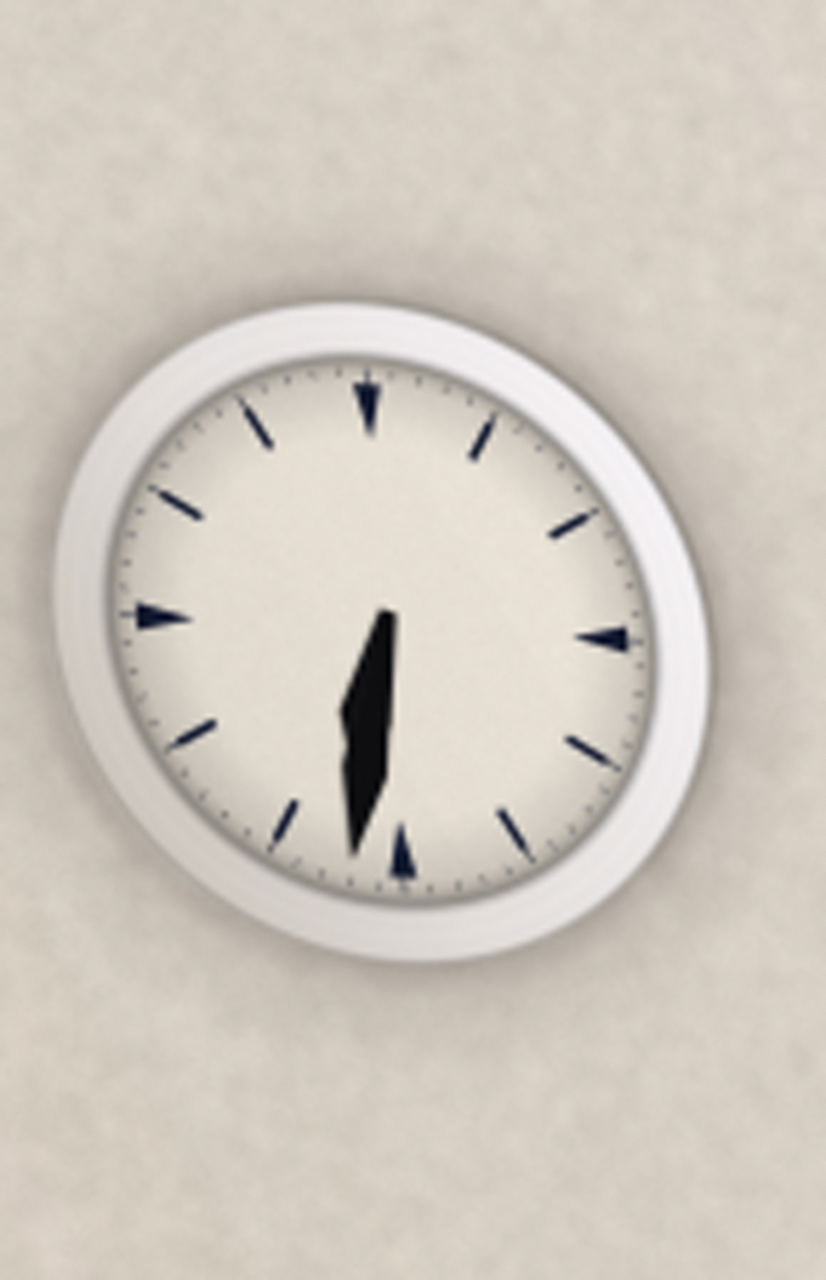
6:32
